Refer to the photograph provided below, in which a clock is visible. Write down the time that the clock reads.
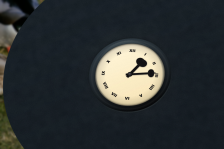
1:14
